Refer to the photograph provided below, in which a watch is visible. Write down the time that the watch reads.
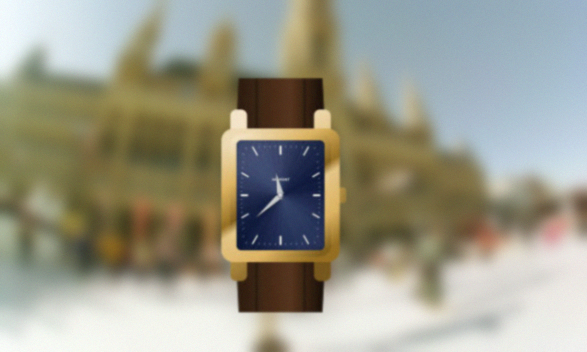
11:38
